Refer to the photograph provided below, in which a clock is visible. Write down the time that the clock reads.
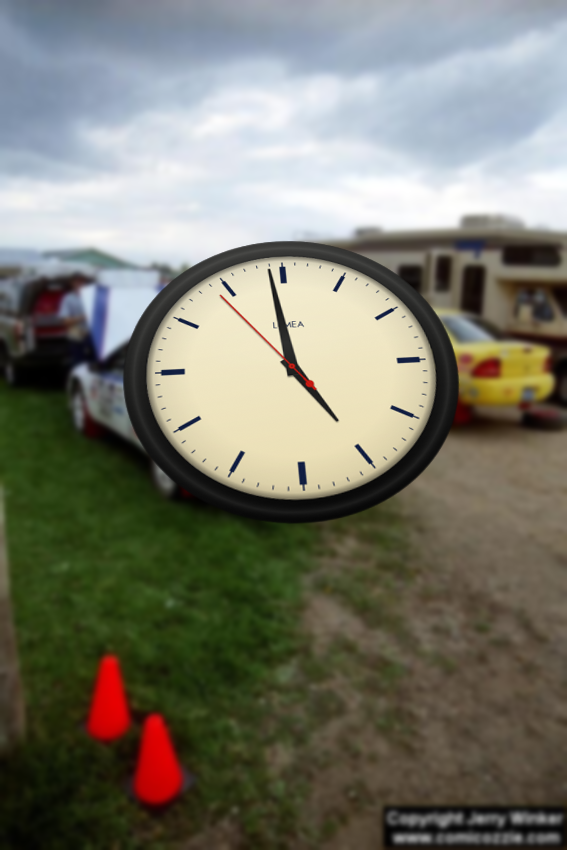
4:58:54
